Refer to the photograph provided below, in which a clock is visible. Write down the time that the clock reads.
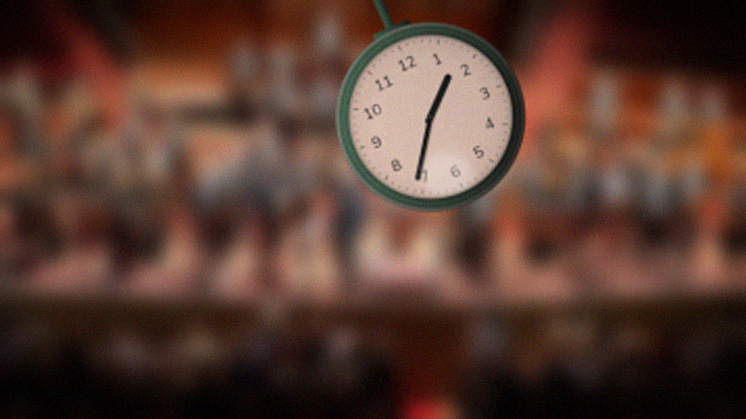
1:36
